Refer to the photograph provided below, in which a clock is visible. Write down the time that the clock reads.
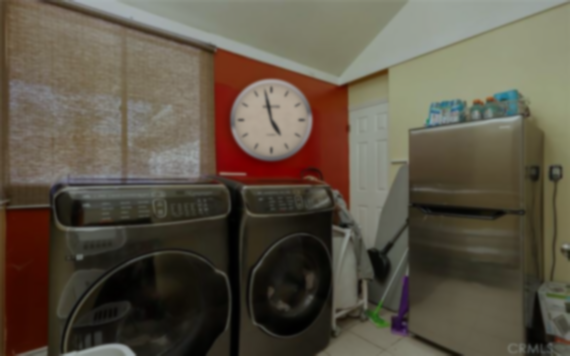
4:58
